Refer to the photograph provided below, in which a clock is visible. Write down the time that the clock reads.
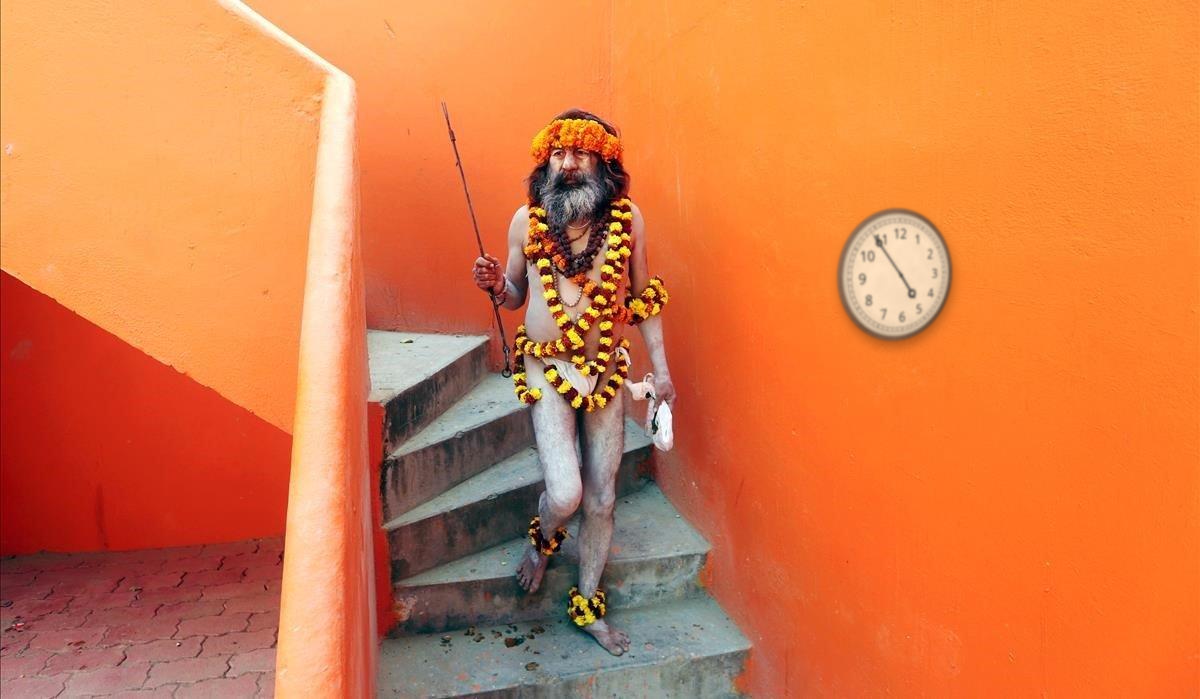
4:54
